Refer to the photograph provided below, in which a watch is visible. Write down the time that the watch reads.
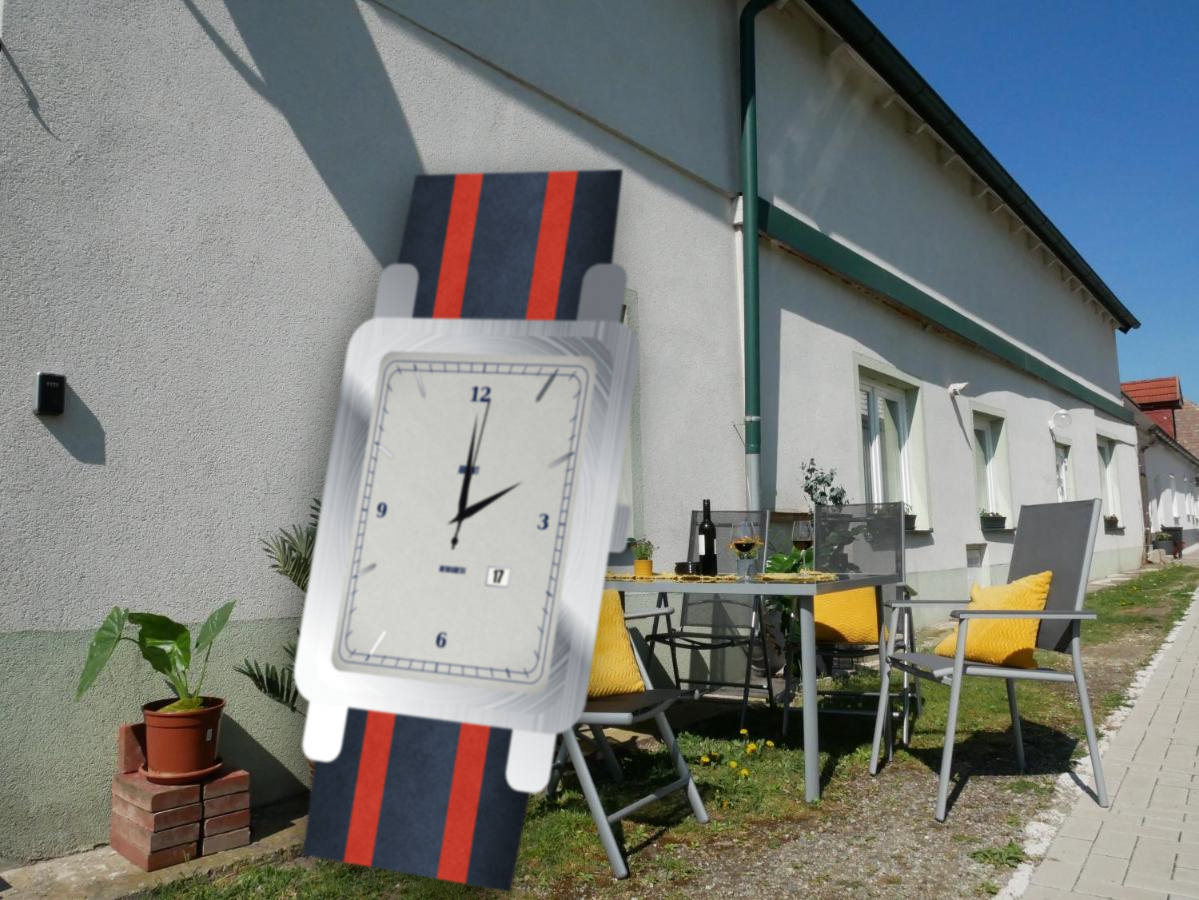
2:00:01
